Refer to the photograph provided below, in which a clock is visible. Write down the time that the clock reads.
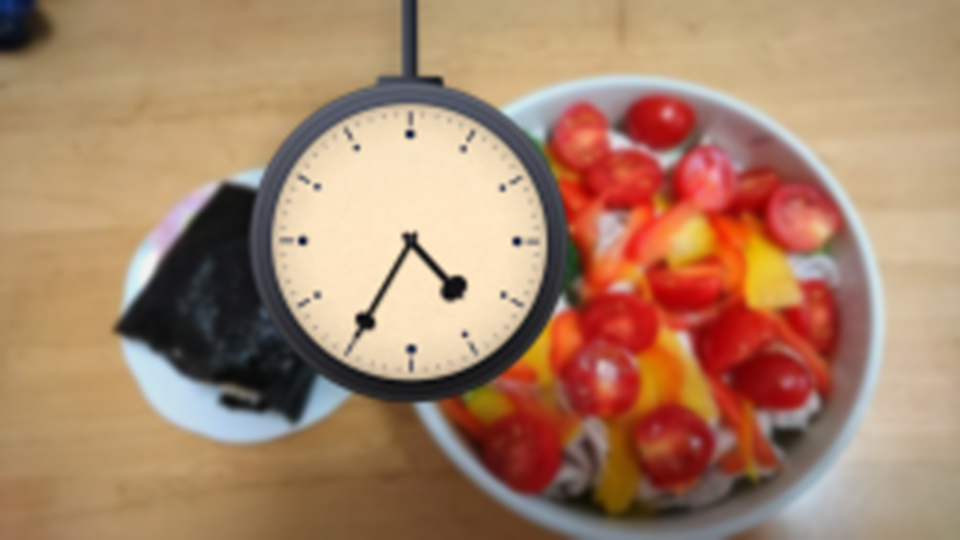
4:35
